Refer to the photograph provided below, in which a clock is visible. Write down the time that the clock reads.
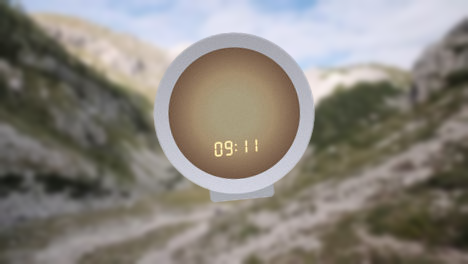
9:11
